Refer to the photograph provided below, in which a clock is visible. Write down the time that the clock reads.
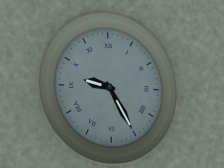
9:25
